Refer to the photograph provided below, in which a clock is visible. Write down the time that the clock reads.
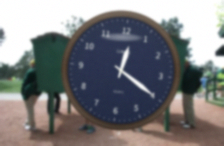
12:20
